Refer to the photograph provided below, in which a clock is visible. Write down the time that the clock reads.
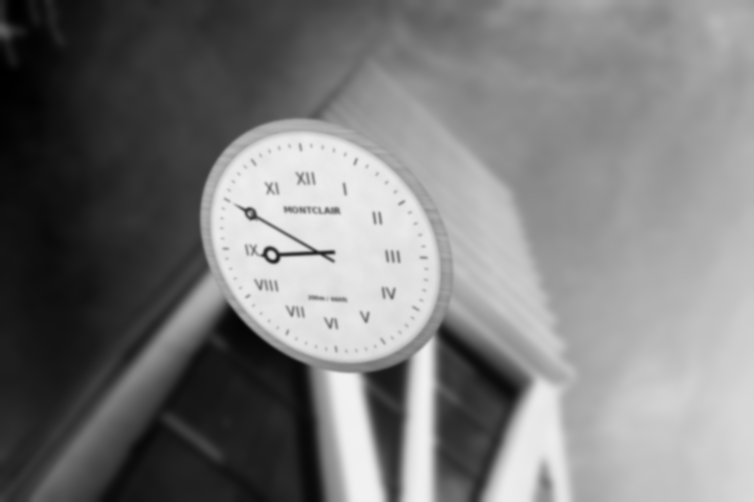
8:50
